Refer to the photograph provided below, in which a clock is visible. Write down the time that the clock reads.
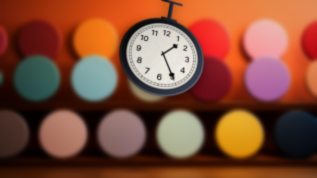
1:25
